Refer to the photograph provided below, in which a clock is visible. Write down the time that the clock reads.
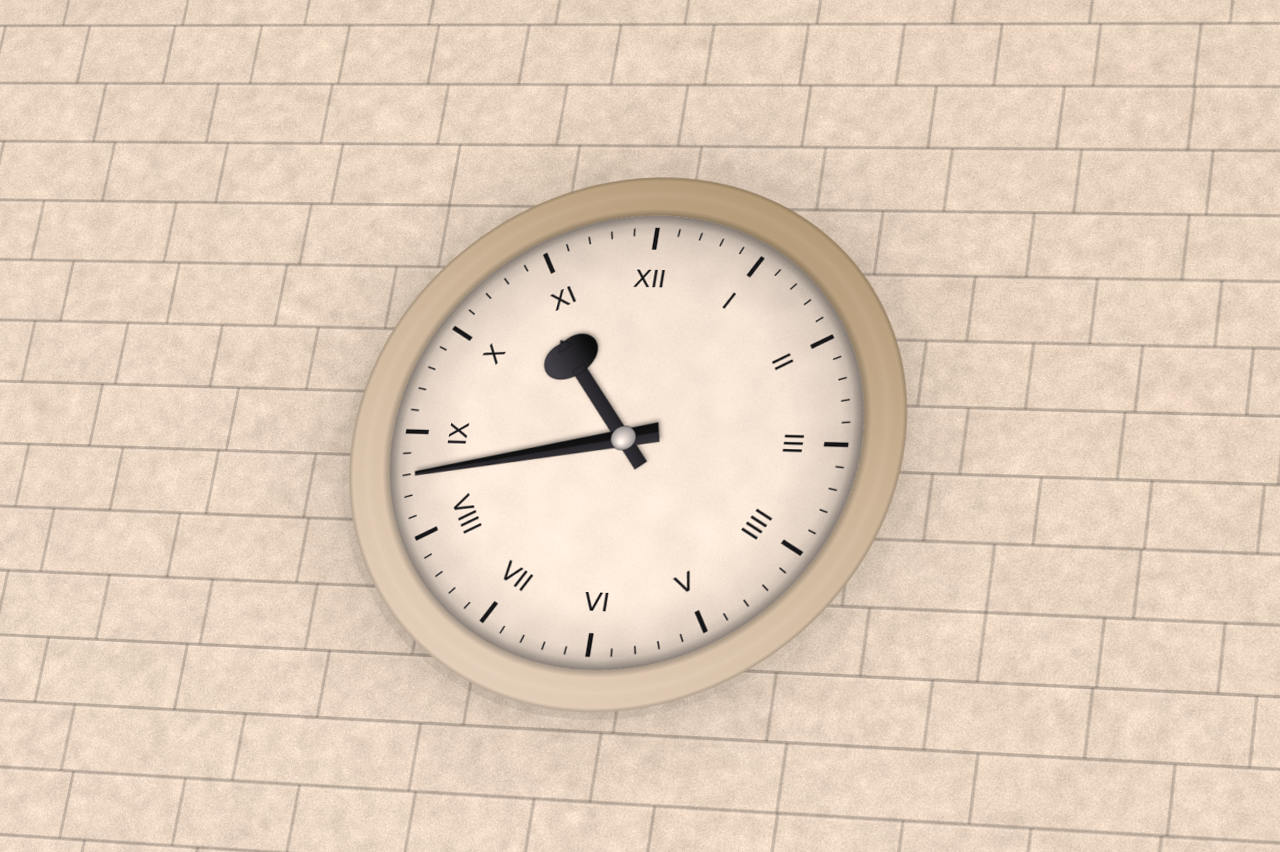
10:43
